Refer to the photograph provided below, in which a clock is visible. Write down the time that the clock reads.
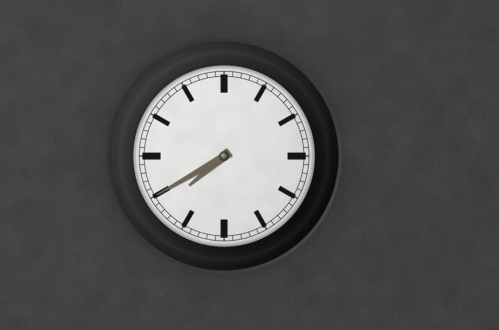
7:40
